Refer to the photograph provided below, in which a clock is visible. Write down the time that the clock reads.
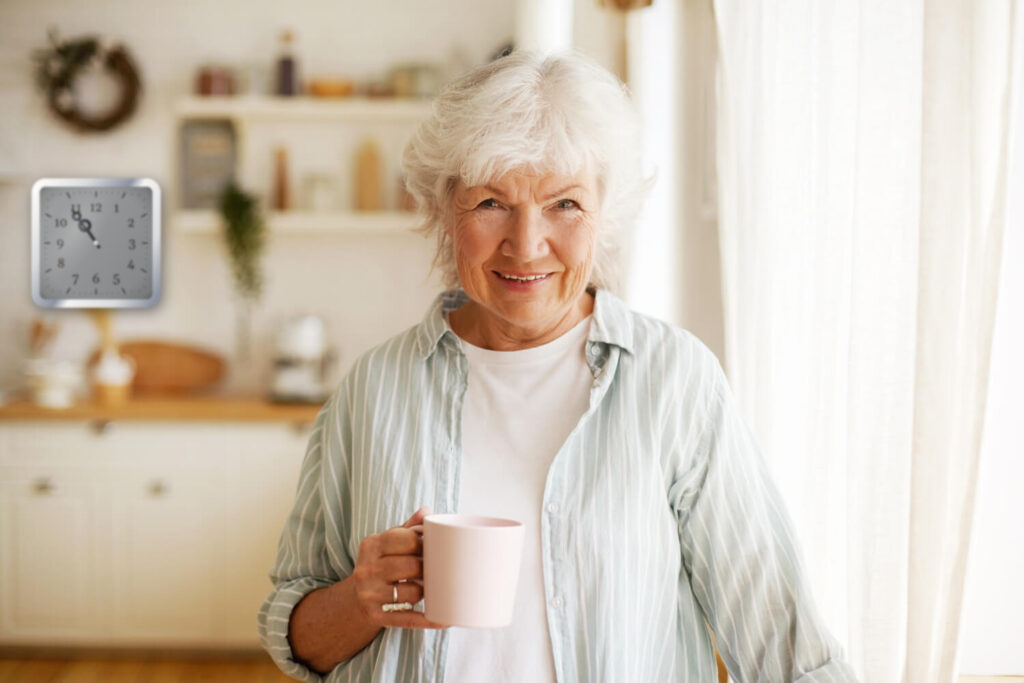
10:54
